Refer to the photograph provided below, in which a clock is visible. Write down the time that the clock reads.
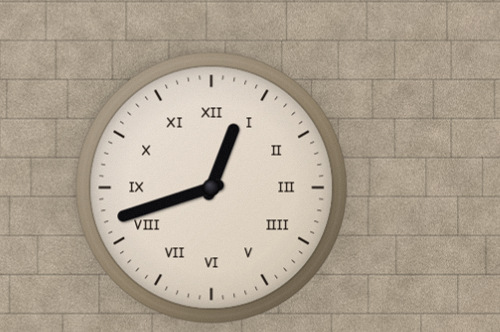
12:42
